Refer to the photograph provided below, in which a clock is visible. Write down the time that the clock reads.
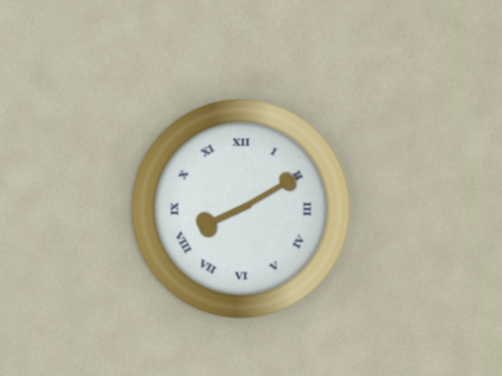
8:10
